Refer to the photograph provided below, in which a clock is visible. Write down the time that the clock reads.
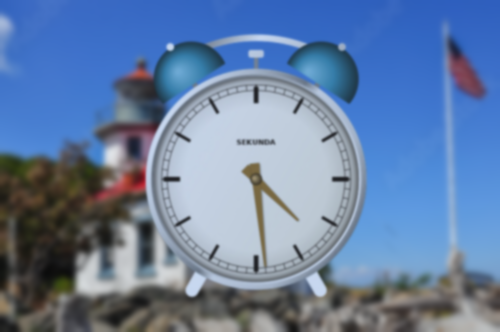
4:29
